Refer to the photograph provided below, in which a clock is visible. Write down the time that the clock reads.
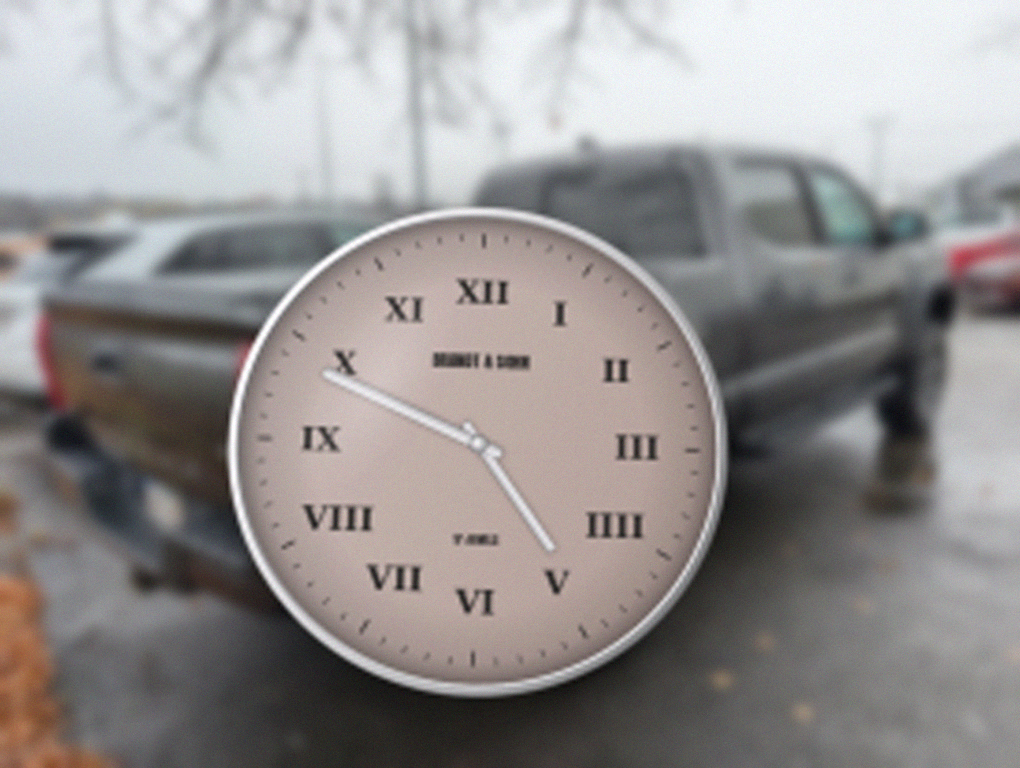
4:49
